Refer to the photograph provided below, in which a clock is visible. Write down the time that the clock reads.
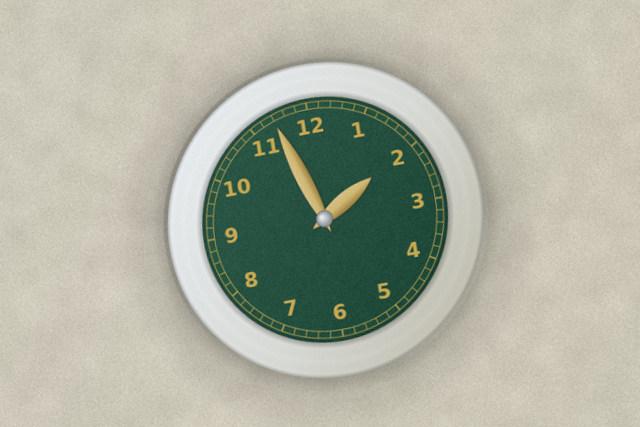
1:57
